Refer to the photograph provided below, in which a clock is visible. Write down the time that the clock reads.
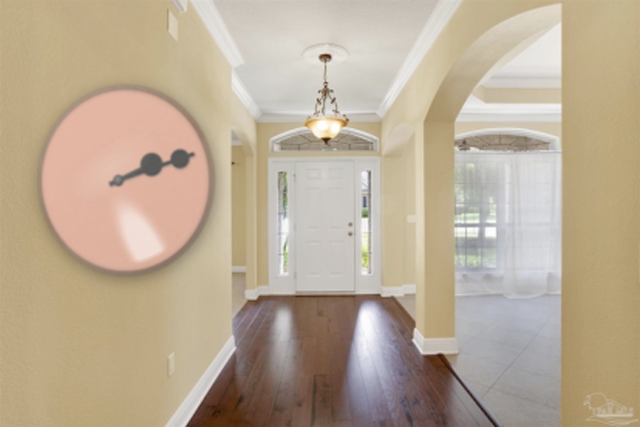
2:12
